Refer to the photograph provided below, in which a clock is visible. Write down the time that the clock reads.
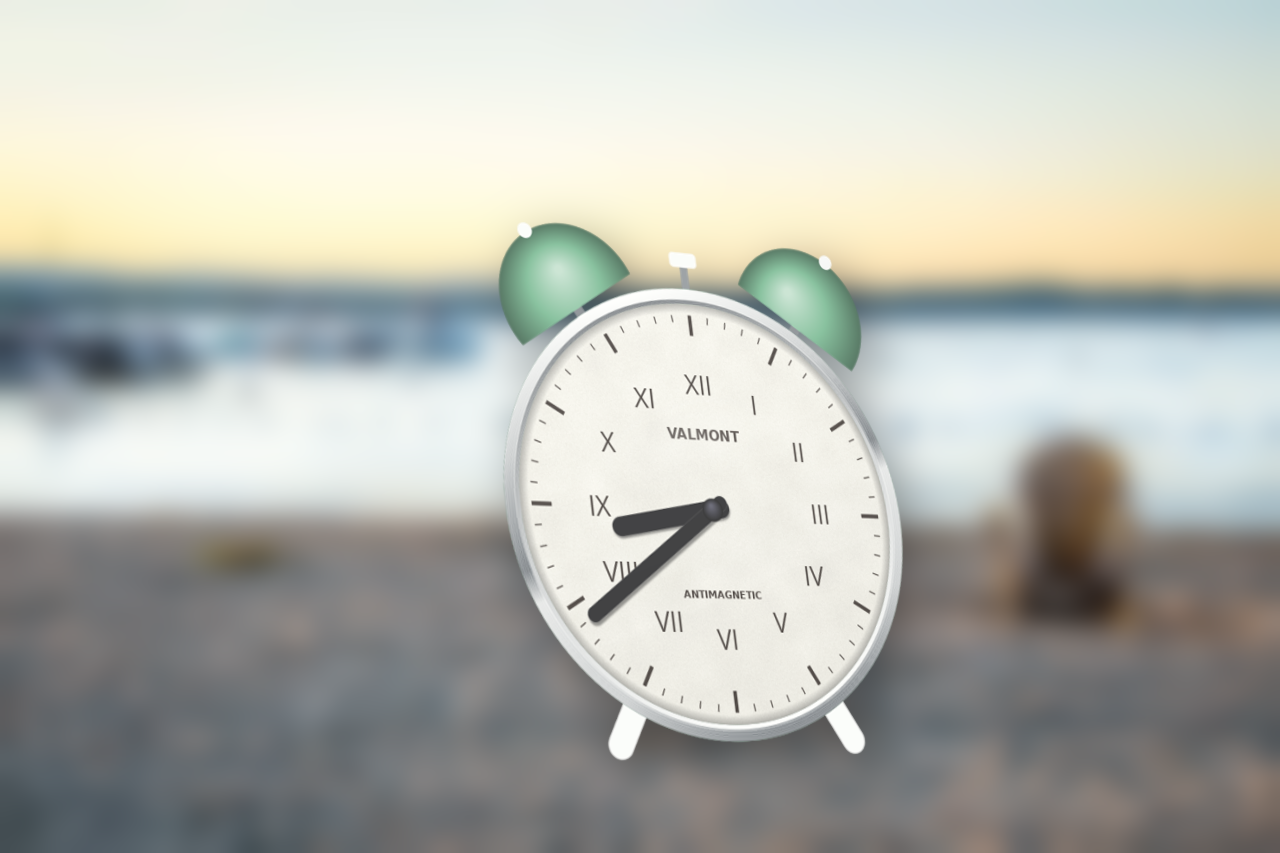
8:39
